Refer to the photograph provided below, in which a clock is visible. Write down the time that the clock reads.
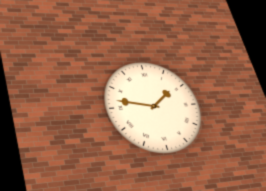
1:47
